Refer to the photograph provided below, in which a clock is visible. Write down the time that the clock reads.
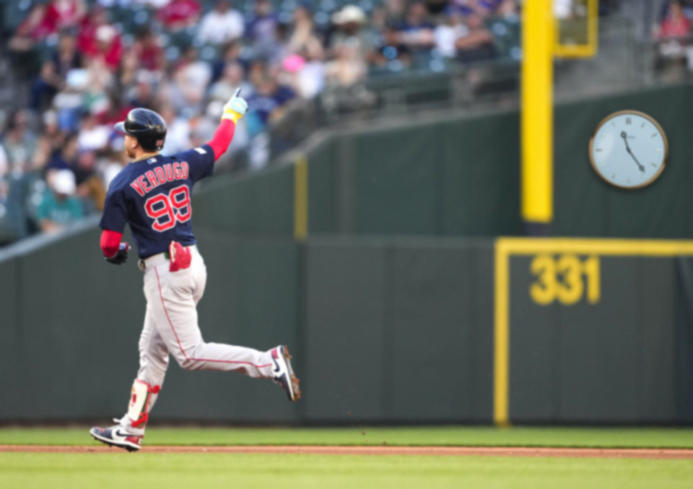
11:24
